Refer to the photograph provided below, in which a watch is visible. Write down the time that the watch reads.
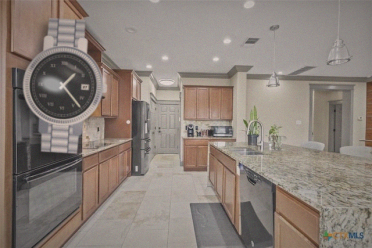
1:23
